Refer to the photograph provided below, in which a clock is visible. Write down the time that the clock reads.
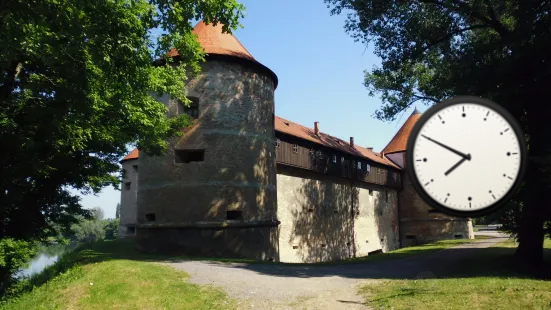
7:50
